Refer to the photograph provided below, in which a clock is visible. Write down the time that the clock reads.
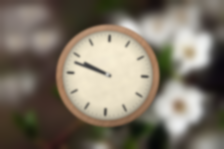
9:48
